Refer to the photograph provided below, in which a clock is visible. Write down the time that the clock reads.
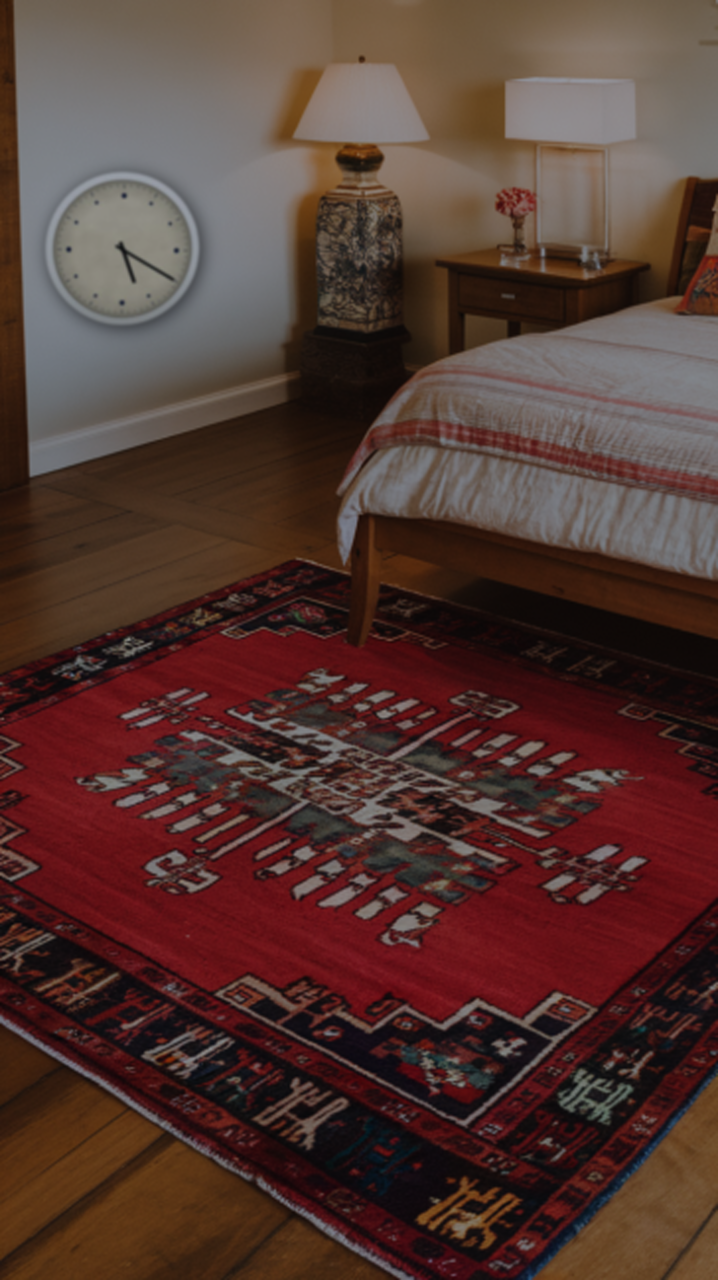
5:20
